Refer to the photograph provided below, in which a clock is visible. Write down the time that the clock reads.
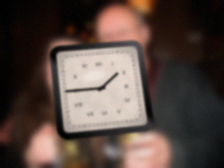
1:45
